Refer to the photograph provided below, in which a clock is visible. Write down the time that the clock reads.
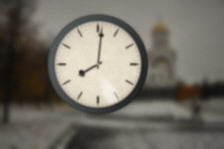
8:01
